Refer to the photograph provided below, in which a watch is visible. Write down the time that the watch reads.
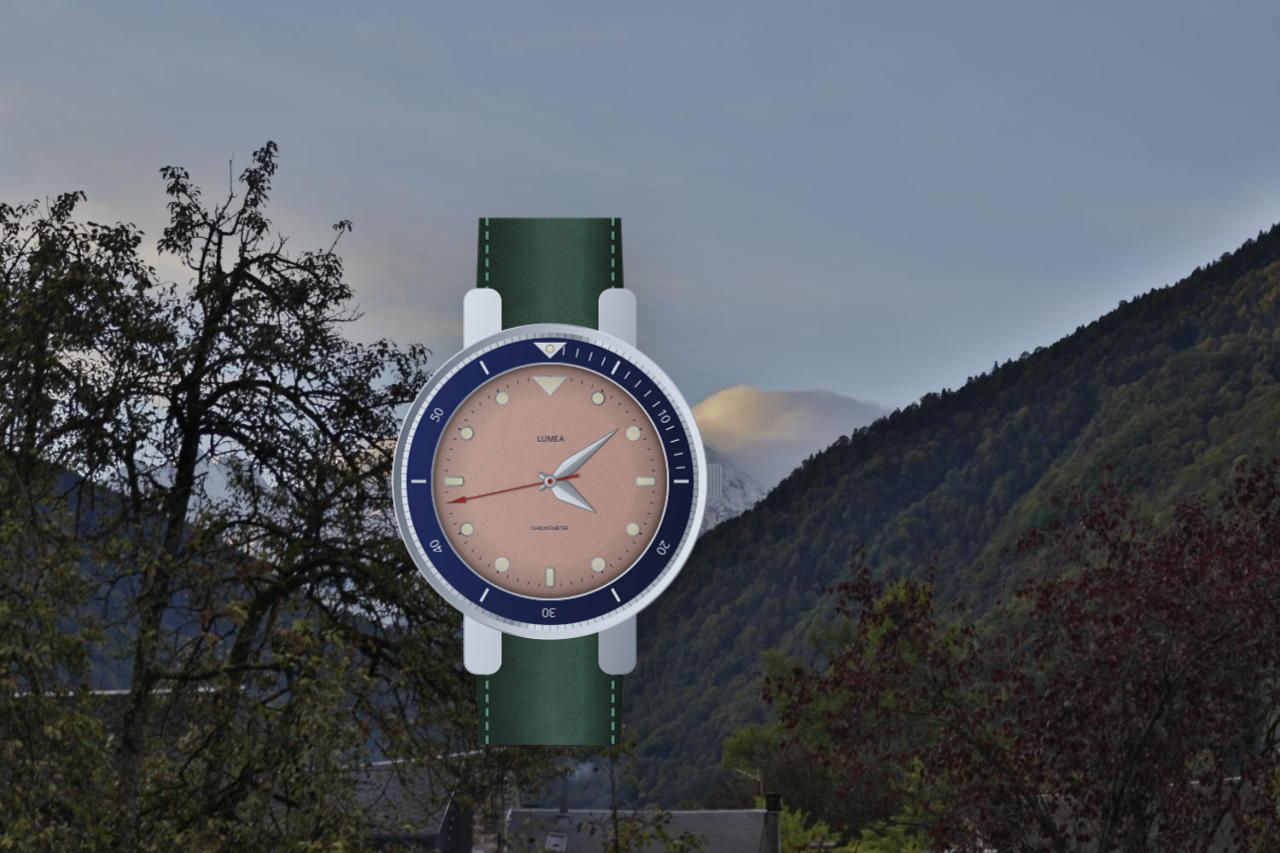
4:08:43
